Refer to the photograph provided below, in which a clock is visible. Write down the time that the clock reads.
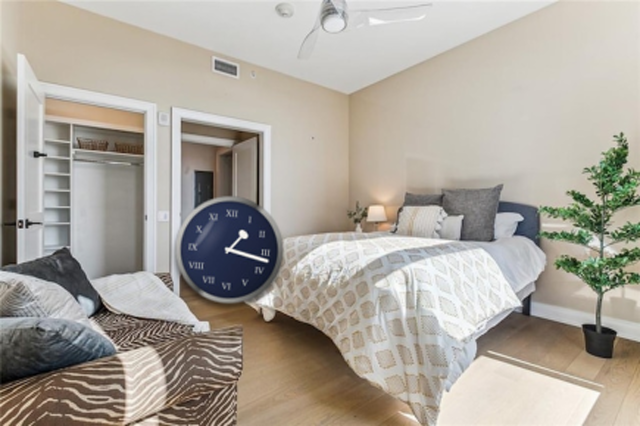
1:17
